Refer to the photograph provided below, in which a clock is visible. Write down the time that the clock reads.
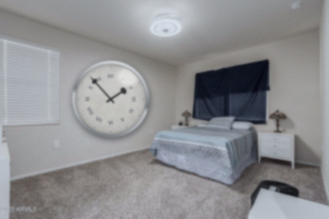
1:53
